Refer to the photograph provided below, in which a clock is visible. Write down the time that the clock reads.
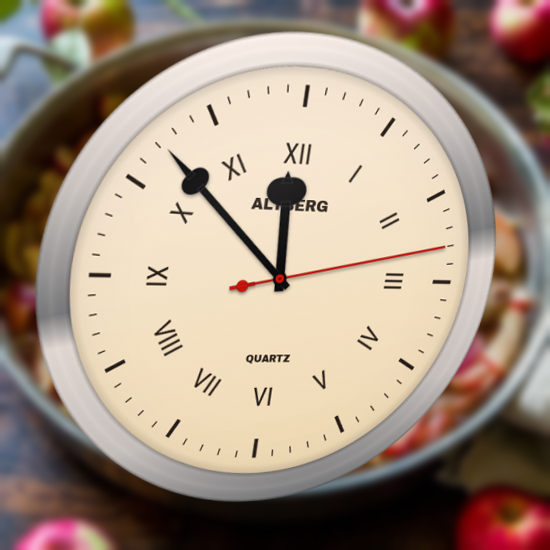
11:52:13
